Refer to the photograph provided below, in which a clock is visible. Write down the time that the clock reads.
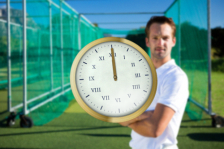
12:00
